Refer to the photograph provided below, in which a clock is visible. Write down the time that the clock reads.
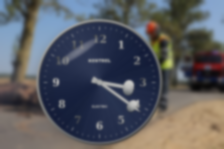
3:21
